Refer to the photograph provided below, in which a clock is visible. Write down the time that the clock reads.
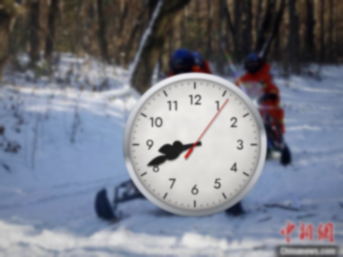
8:41:06
